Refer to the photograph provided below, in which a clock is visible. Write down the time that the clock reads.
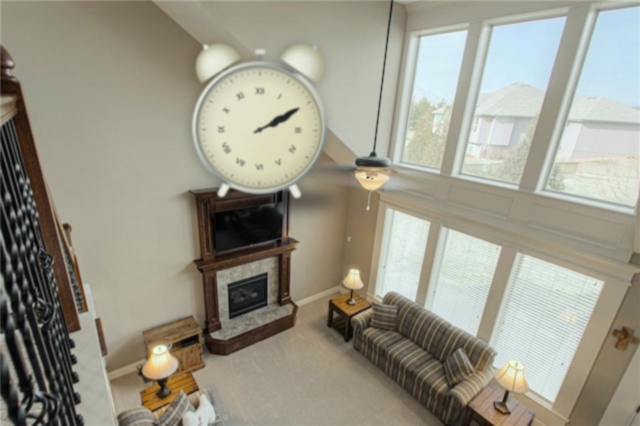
2:10
